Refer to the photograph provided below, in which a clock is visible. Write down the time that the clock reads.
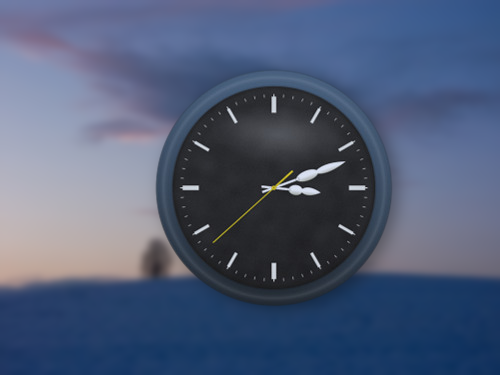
3:11:38
